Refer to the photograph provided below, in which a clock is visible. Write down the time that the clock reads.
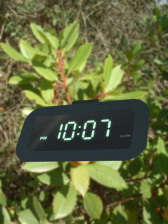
10:07
